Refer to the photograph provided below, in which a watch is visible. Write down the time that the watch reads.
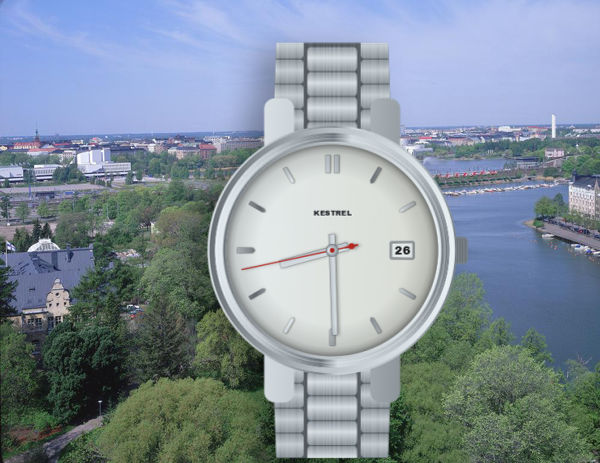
8:29:43
